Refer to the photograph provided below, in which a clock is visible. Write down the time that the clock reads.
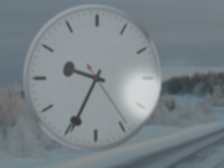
9:34:24
